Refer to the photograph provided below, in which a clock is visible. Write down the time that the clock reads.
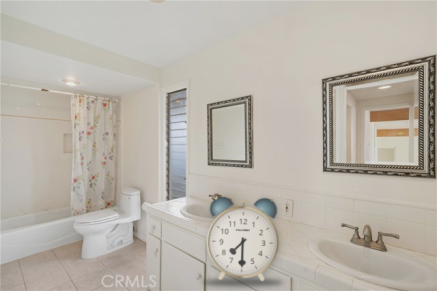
7:30
